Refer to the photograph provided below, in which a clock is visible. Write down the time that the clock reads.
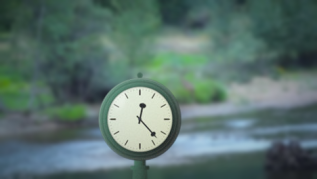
12:23
